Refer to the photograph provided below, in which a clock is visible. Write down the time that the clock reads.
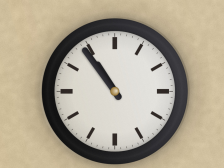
10:54
